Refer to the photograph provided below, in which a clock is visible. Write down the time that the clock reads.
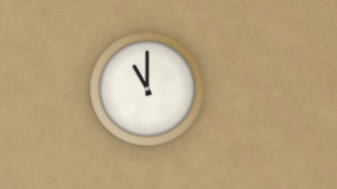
11:00
